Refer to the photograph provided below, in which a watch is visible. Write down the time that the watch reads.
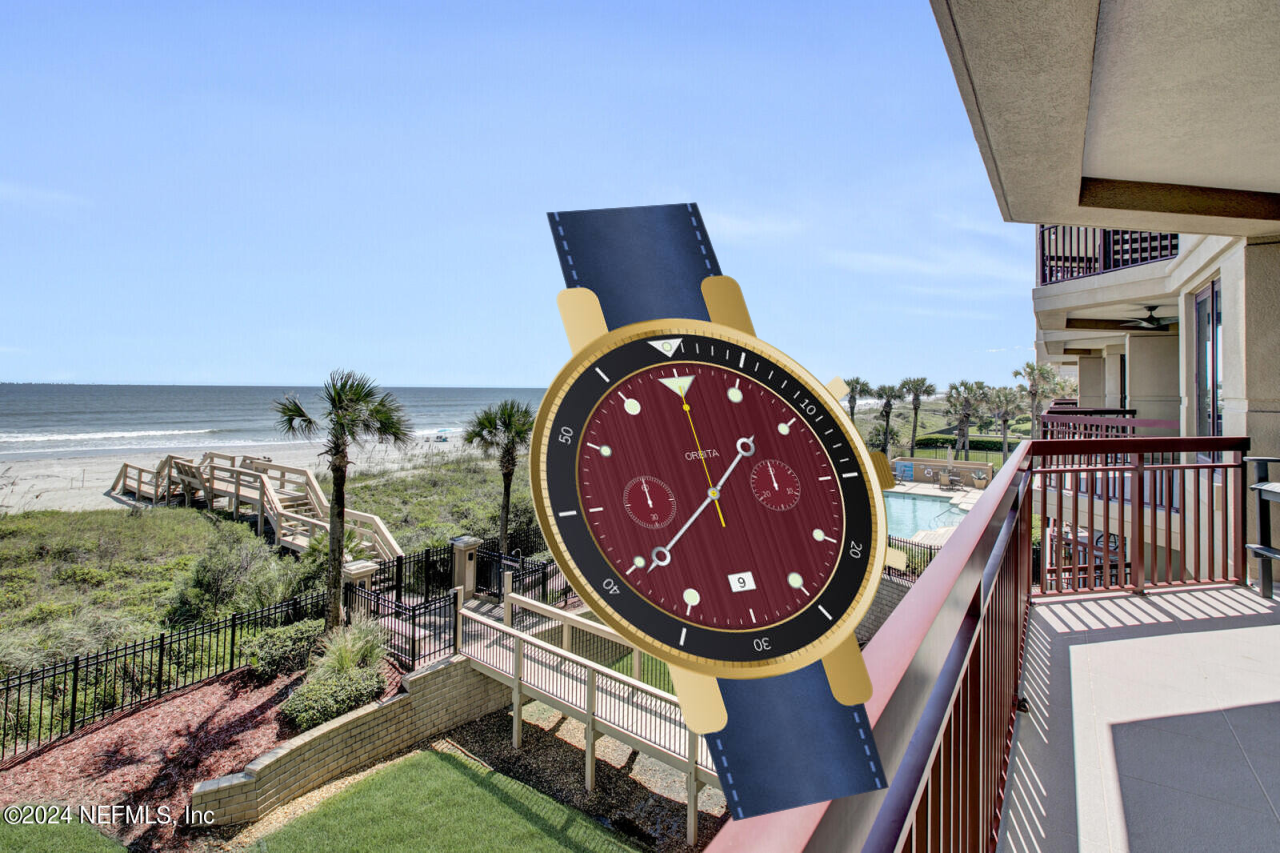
1:39
